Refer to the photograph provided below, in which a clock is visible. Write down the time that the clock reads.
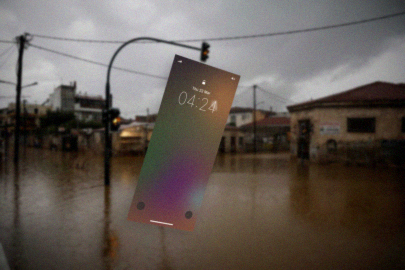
4:24
